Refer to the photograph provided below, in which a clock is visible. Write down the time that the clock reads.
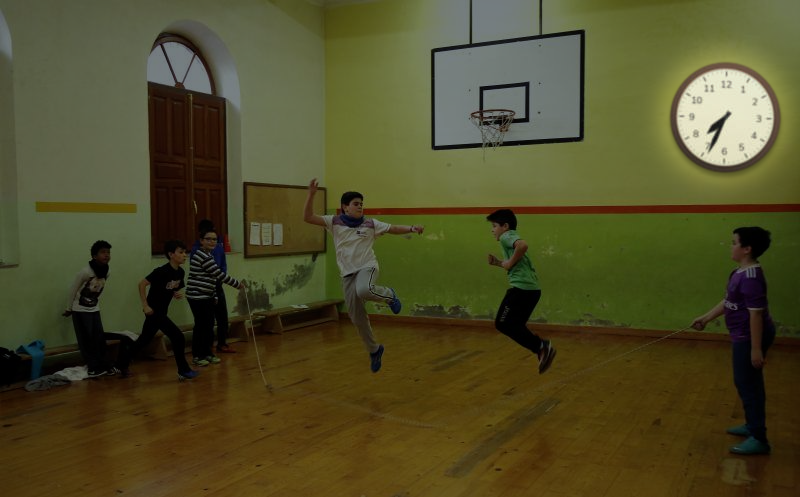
7:34
